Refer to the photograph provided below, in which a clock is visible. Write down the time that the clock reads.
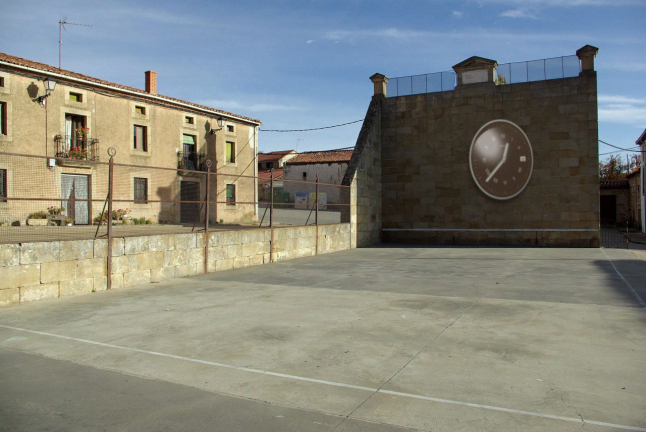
12:38
